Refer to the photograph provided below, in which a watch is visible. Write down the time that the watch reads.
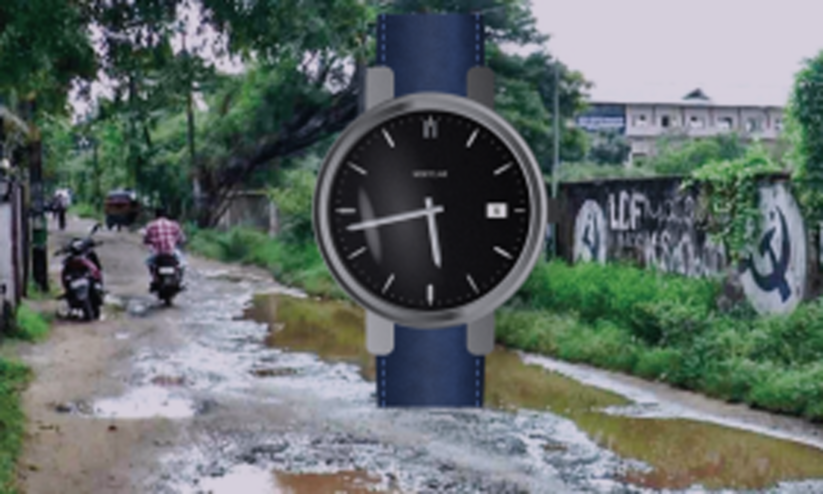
5:43
